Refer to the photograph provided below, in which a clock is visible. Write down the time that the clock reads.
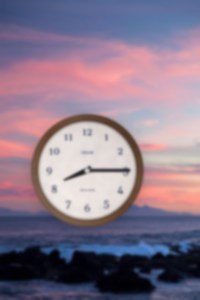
8:15
